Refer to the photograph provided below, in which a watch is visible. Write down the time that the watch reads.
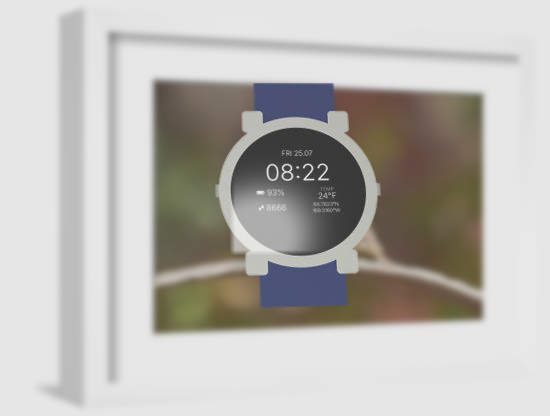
8:22
